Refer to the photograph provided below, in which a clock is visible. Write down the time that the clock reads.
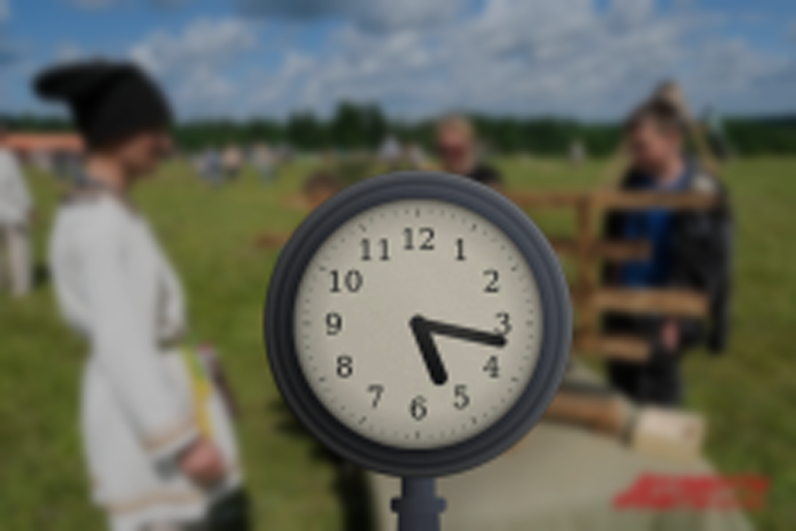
5:17
